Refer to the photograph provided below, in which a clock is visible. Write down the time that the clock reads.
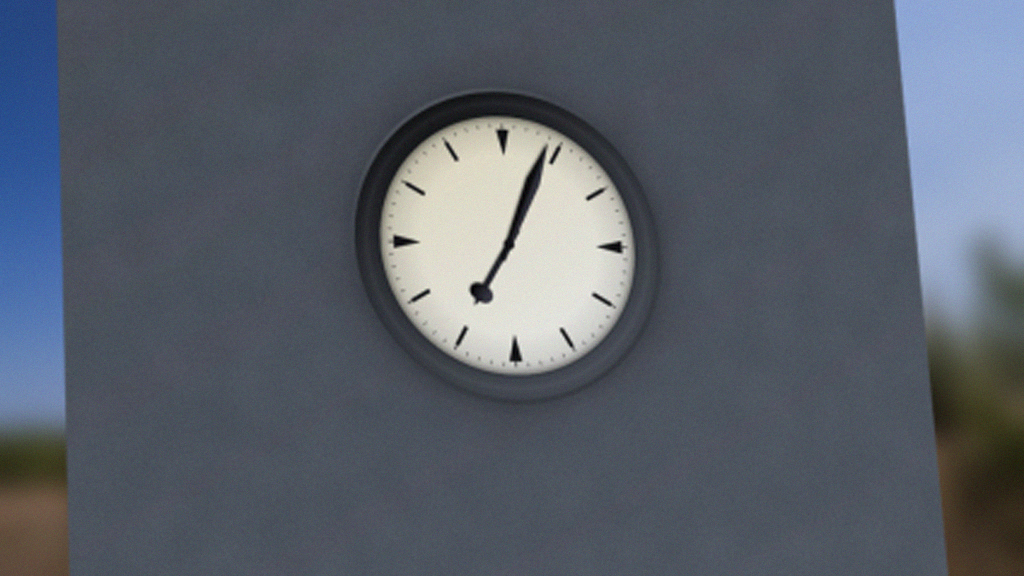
7:04
